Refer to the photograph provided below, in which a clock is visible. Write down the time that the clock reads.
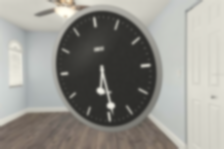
6:29
